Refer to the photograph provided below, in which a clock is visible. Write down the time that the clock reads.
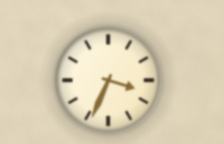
3:34
